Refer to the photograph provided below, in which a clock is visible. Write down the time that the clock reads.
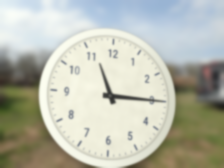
11:15
